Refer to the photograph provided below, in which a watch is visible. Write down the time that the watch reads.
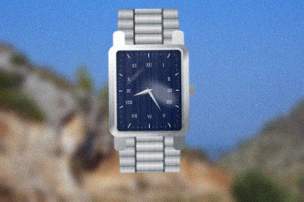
8:25
